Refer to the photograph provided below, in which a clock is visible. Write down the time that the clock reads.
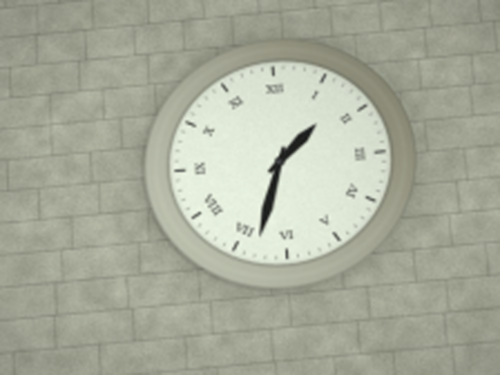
1:33
